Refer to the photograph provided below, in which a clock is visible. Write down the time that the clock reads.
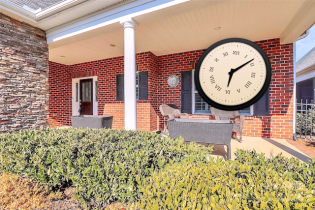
6:08
